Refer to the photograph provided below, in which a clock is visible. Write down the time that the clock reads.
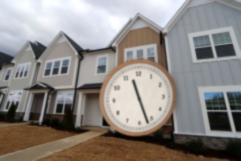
11:27
